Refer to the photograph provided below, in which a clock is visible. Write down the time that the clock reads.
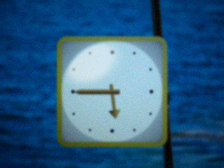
5:45
